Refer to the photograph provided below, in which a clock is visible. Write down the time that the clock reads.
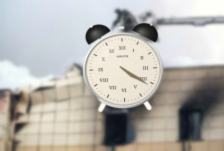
4:21
